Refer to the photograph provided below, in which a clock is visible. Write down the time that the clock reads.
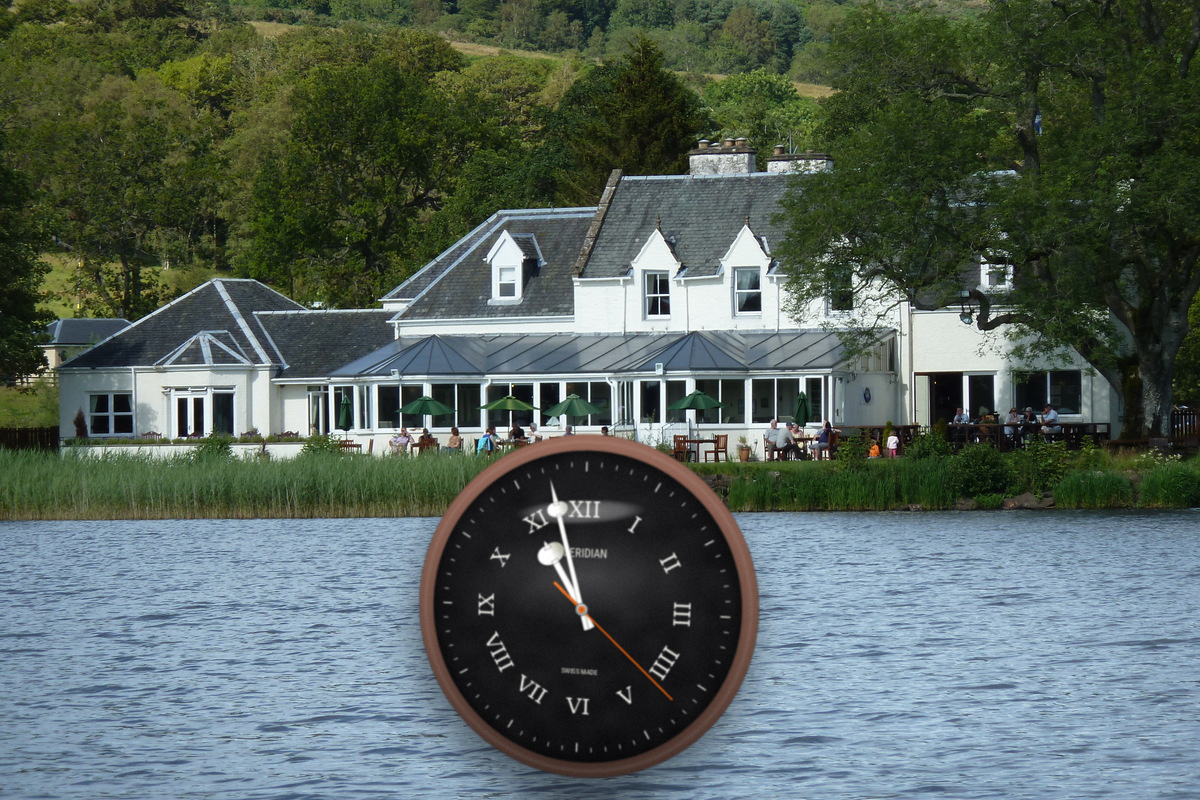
10:57:22
